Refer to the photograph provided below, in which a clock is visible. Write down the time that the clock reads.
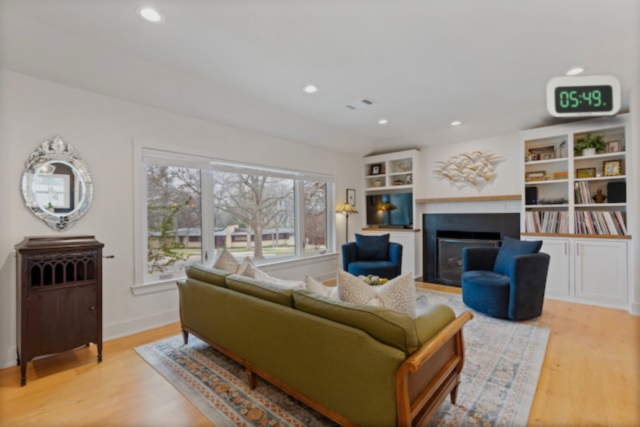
5:49
